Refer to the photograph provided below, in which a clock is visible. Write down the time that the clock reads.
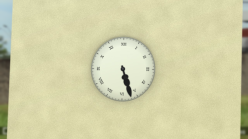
5:27
